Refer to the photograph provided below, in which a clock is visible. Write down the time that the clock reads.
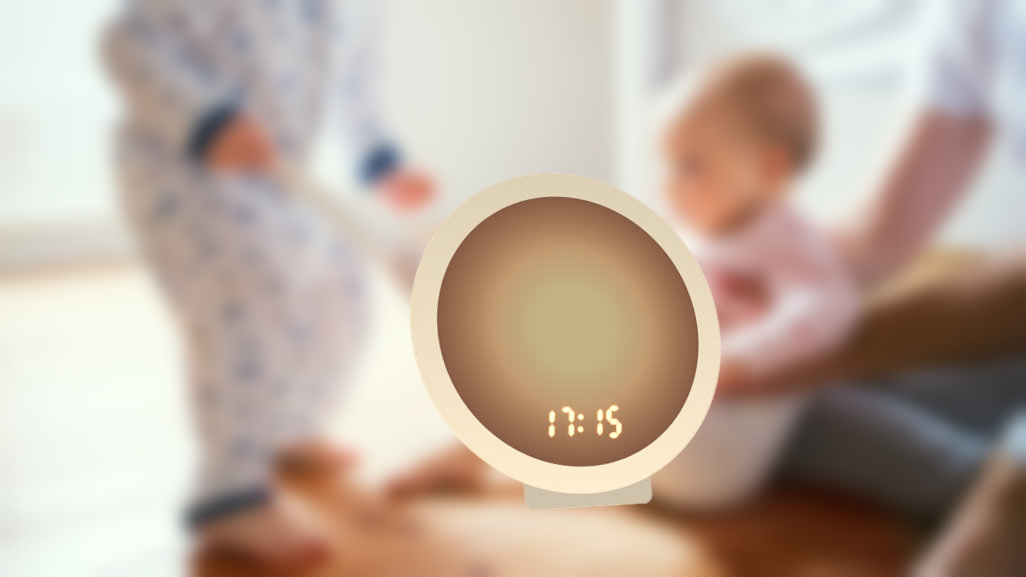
17:15
